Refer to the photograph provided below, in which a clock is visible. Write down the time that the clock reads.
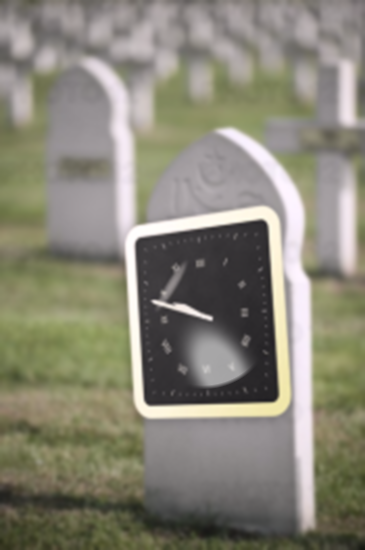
9:48
